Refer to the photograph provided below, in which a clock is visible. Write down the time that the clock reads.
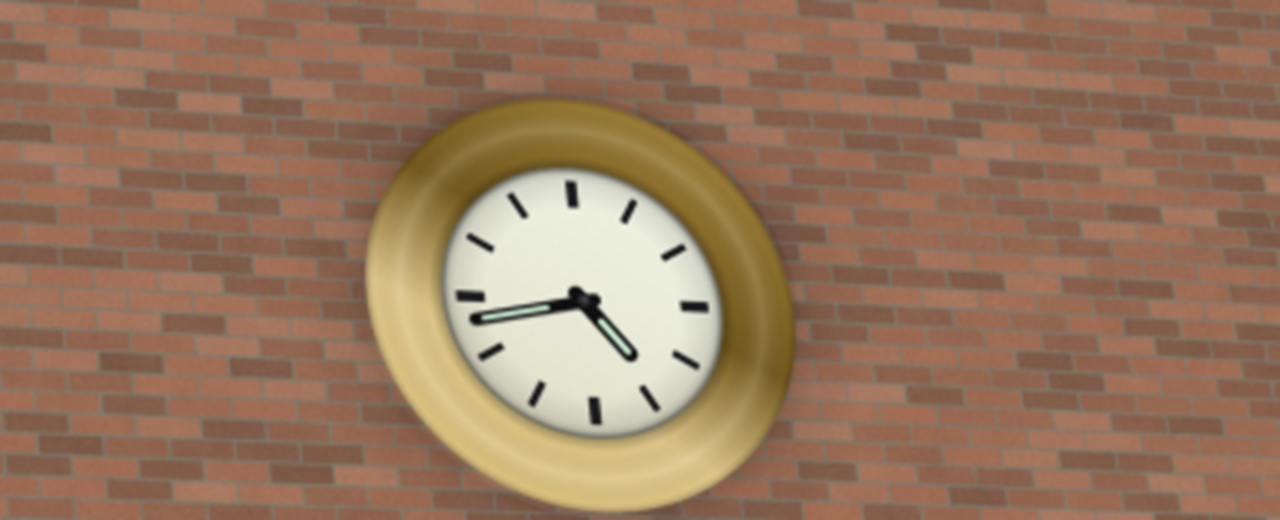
4:43
